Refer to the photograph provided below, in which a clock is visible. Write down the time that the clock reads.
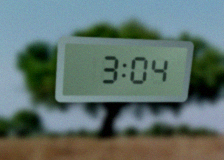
3:04
